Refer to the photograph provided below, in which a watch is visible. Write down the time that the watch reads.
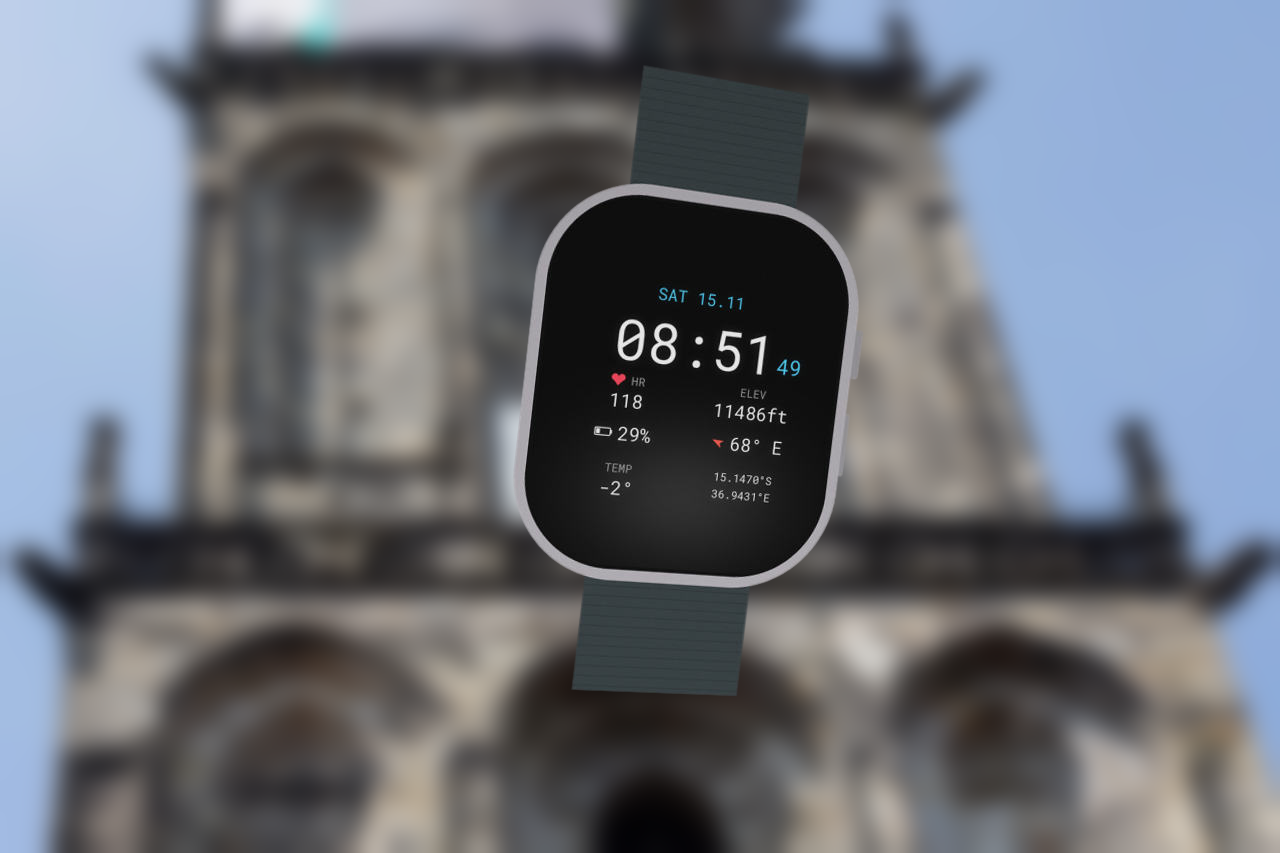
8:51:49
